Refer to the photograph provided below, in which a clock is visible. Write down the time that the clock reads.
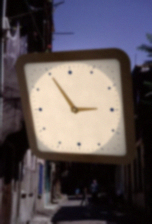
2:55
